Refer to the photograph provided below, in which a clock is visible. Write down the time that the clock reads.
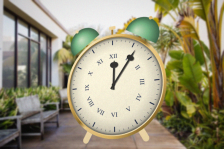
12:06
